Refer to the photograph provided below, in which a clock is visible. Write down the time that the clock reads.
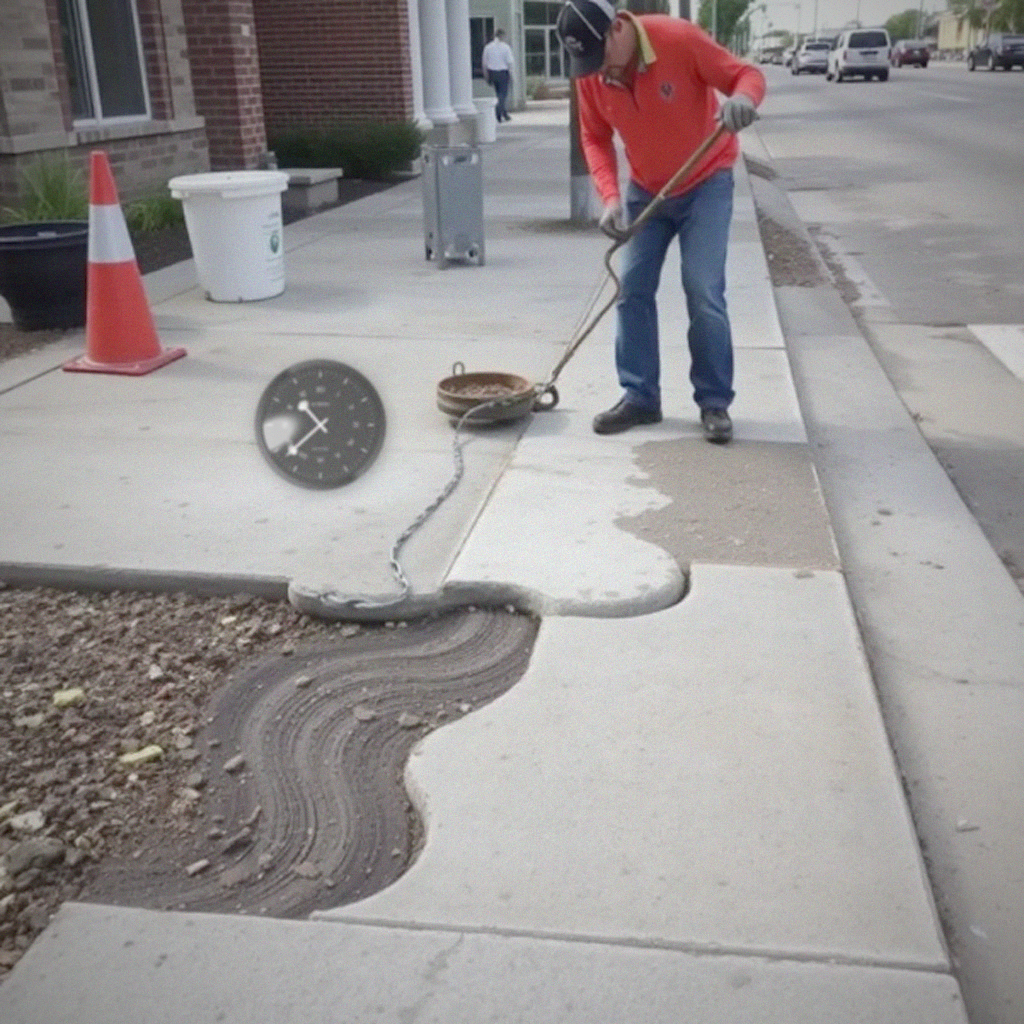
10:38
